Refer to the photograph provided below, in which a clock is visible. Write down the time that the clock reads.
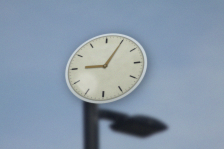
9:05
